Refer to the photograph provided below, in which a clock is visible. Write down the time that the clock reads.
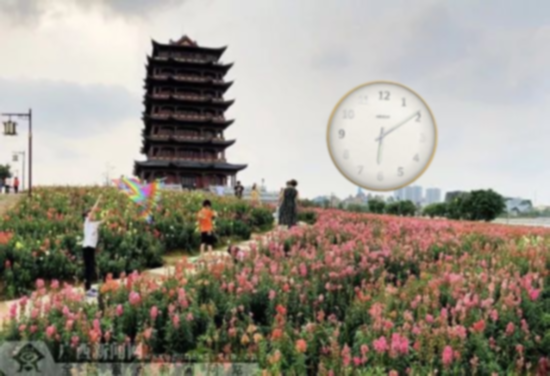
6:09
